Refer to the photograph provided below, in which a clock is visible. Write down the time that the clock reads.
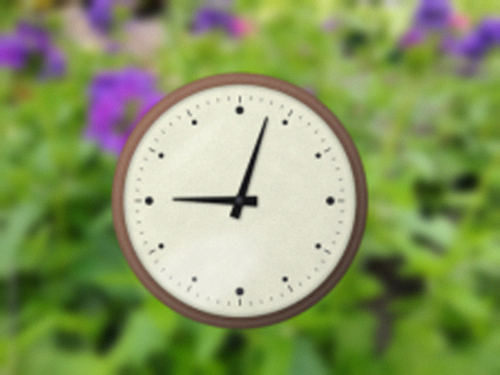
9:03
